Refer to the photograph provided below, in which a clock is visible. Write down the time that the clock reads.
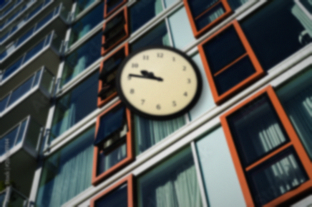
9:46
